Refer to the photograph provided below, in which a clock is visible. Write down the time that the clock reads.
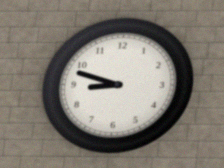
8:48
